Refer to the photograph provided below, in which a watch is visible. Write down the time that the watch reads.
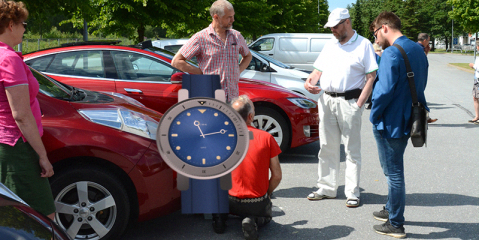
11:13
